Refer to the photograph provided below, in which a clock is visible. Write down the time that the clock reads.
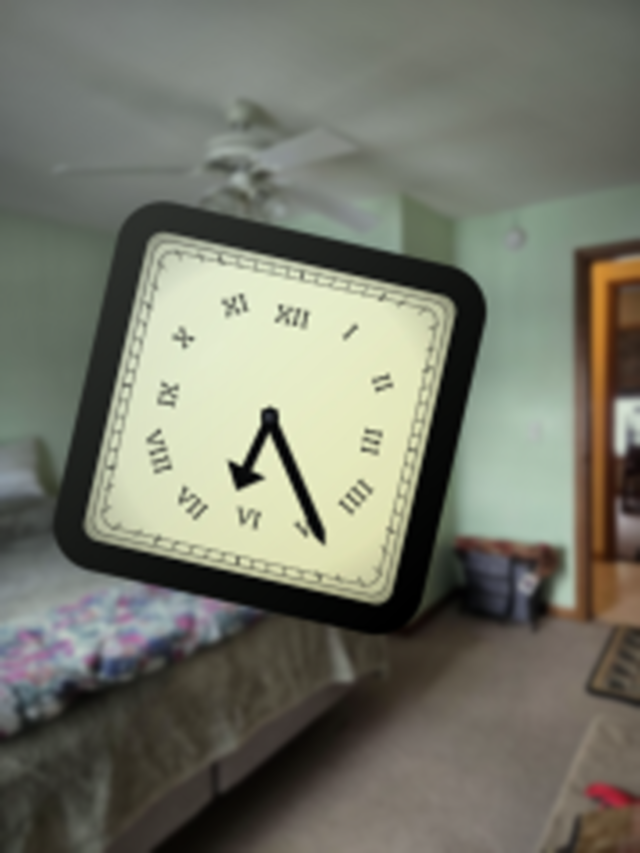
6:24
